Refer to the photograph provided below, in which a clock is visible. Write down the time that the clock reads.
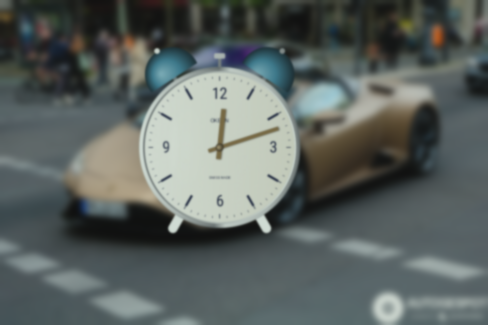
12:12
